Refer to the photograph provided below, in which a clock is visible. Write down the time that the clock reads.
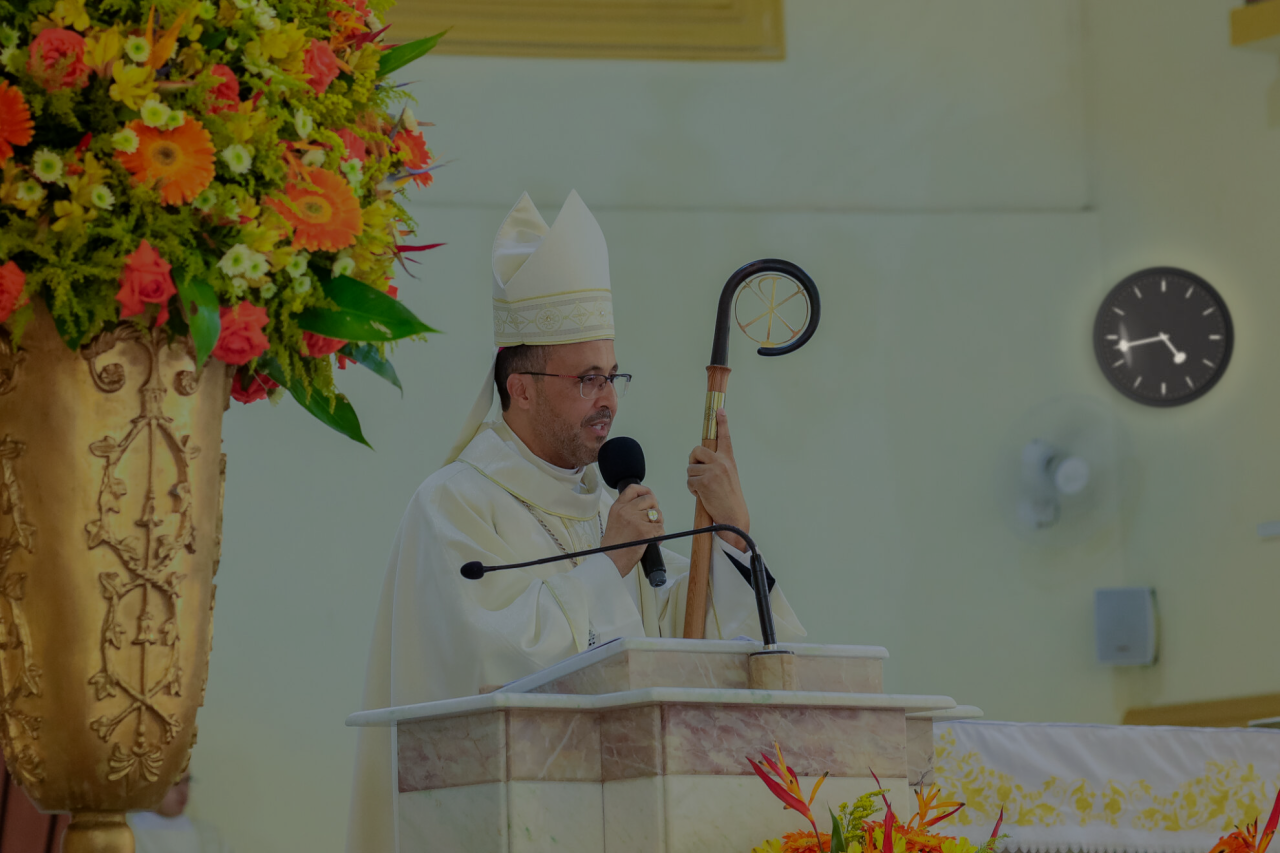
4:43
